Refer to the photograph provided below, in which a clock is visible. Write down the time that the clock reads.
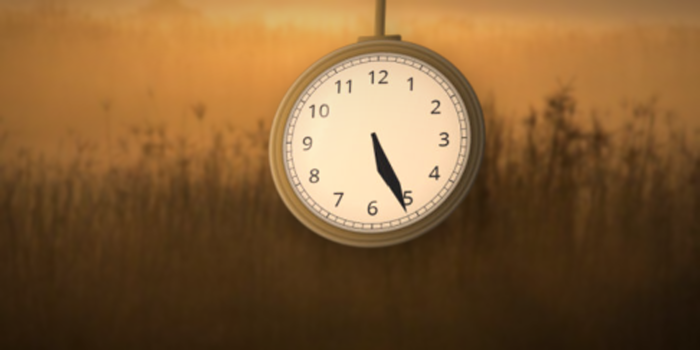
5:26
